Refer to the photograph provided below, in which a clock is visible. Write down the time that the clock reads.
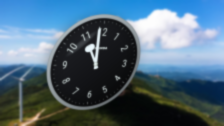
10:59
